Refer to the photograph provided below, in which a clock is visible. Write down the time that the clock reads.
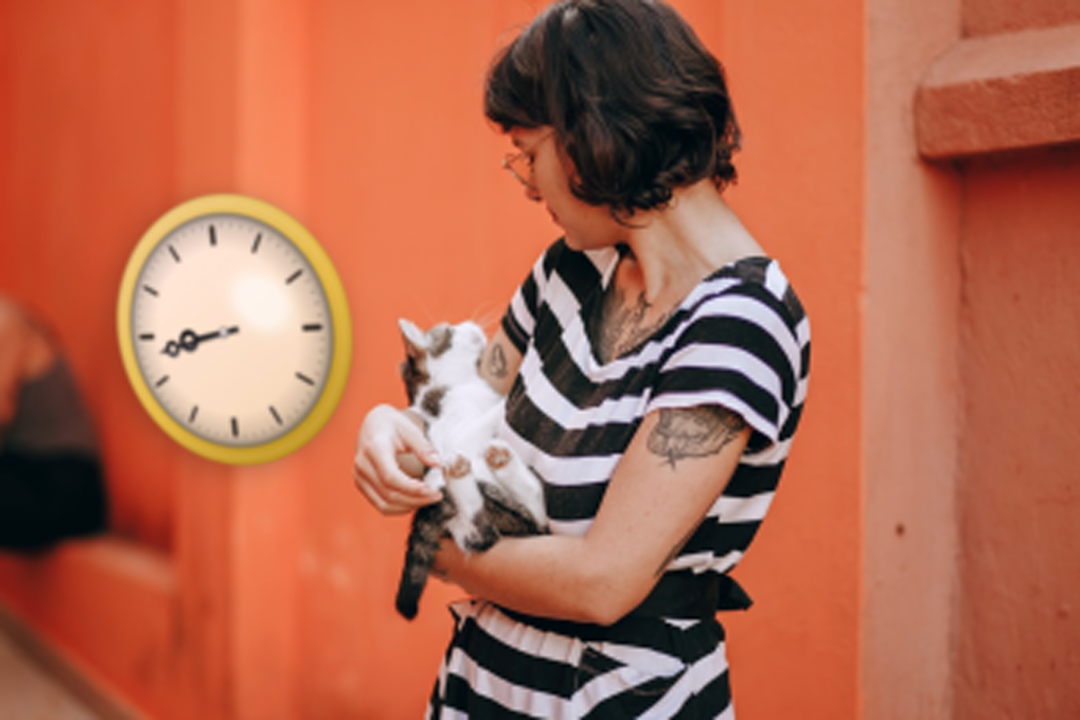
8:43
